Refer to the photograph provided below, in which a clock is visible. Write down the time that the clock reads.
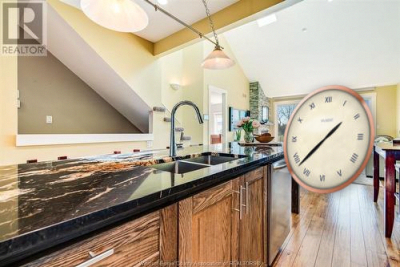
1:38
